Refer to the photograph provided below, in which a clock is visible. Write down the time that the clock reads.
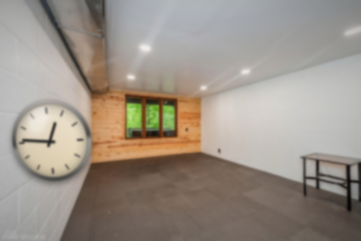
12:46
